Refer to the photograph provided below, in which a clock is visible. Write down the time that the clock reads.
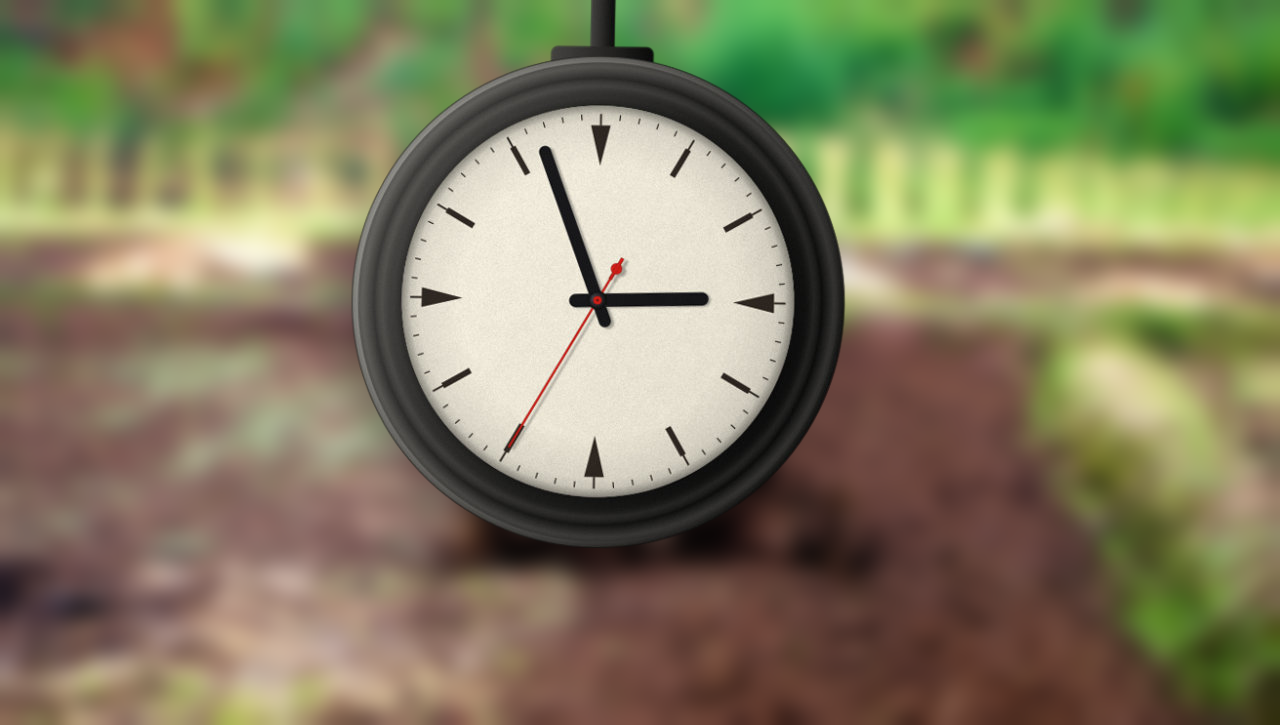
2:56:35
